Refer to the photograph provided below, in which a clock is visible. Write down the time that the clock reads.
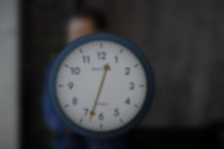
12:33
